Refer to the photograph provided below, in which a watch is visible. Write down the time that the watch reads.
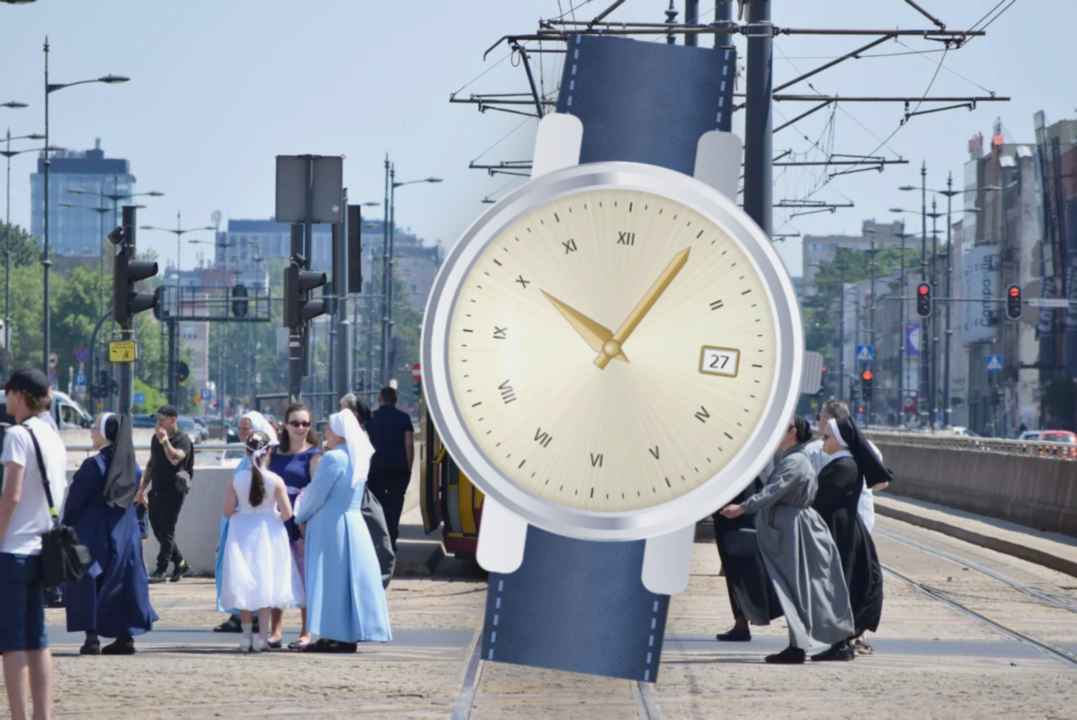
10:05
